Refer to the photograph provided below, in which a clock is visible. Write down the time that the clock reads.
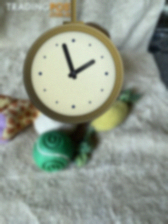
1:57
